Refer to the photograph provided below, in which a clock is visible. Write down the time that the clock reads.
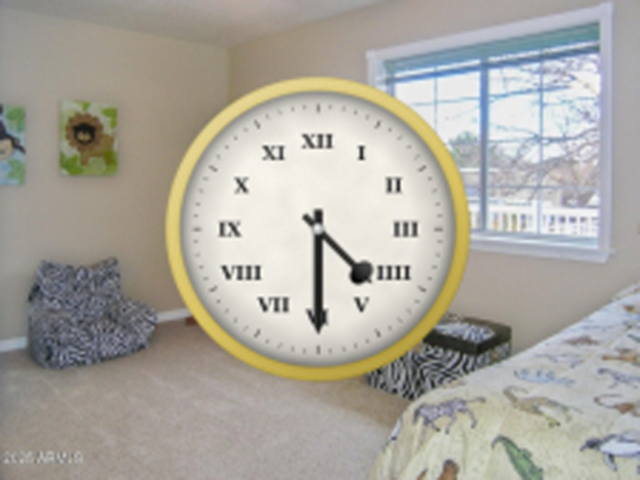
4:30
